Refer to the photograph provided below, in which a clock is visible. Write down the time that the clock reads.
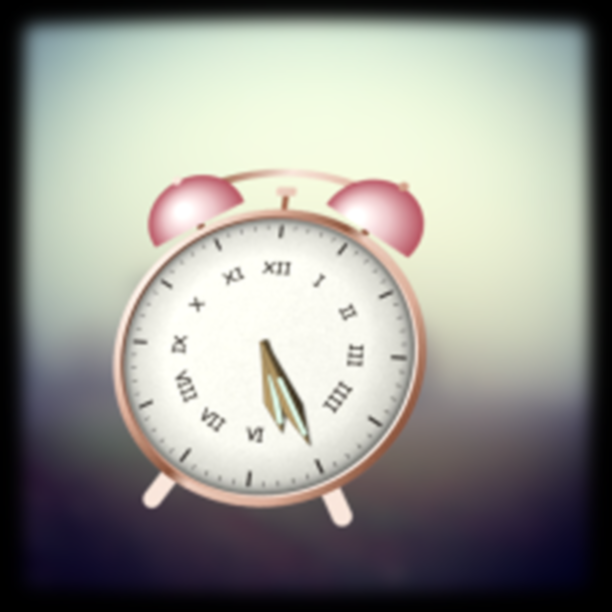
5:25
